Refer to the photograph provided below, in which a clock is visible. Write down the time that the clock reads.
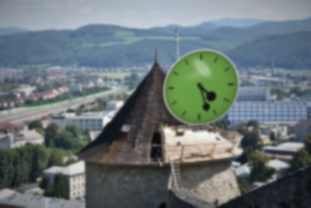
4:27
